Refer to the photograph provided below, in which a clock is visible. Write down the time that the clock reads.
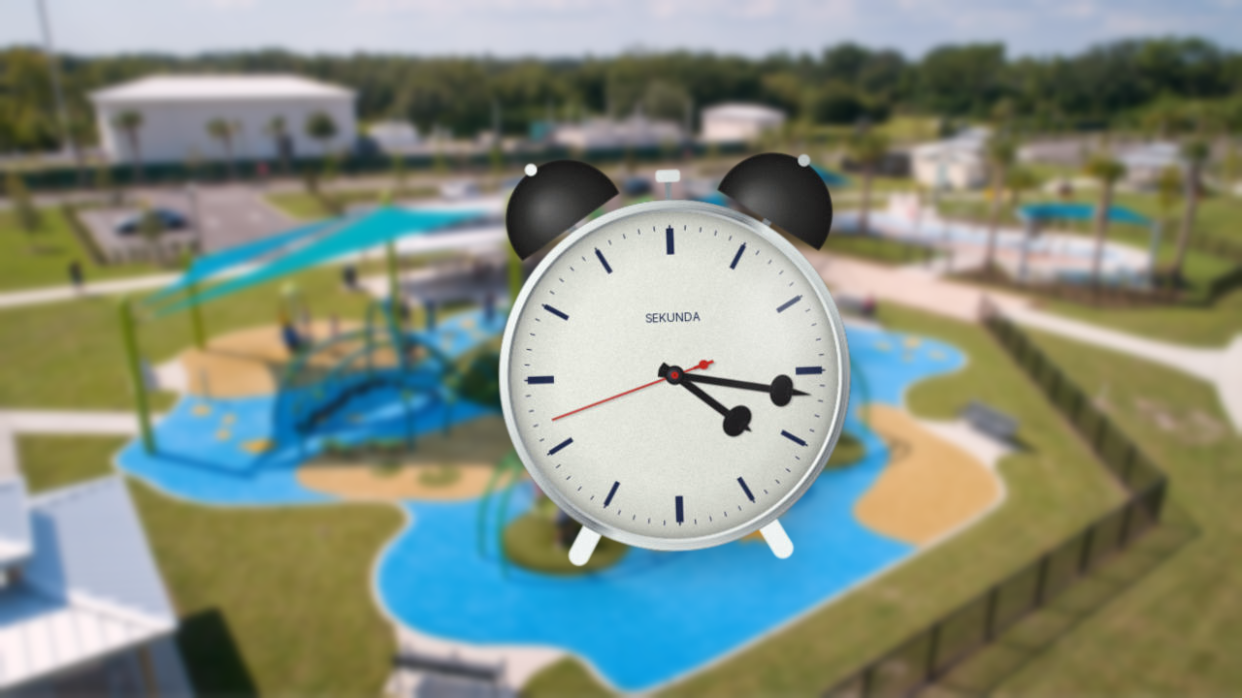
4:16:42
